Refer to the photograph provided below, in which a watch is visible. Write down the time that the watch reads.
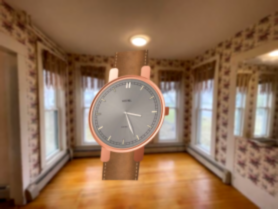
3:26
